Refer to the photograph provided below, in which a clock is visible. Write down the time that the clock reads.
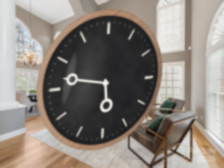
5:47
